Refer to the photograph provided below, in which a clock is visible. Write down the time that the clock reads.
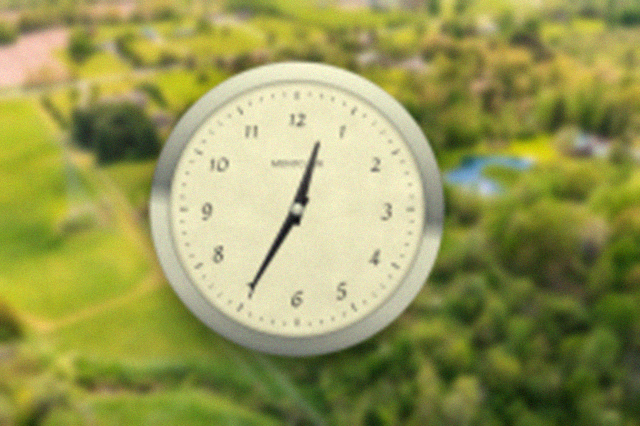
12:35
